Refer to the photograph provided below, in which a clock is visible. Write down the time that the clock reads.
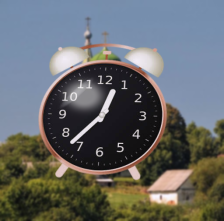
12:37
